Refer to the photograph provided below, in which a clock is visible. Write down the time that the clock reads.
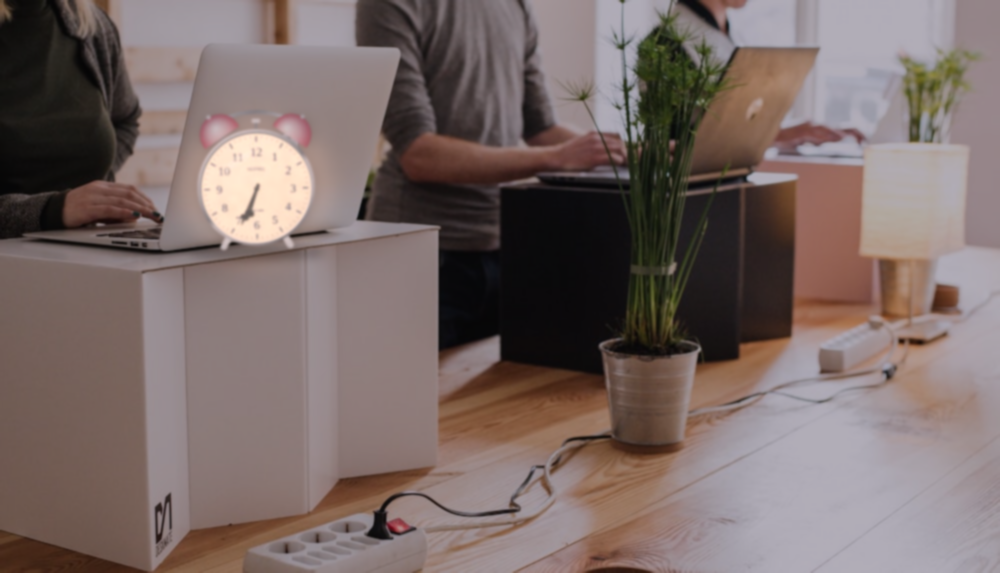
6:34
